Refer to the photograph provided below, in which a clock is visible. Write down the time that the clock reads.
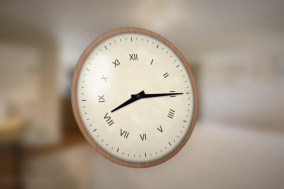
8:15
